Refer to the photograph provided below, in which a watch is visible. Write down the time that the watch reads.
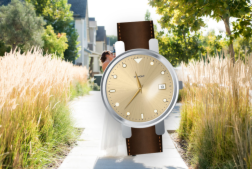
11:37
